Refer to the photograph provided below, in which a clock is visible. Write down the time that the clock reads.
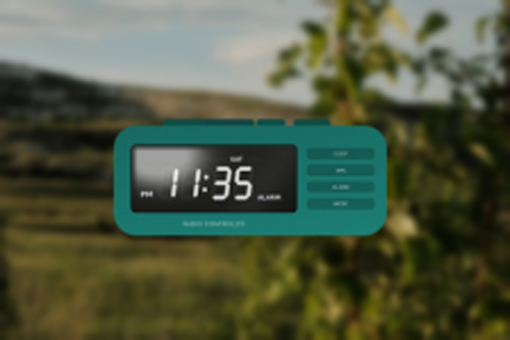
11:35
